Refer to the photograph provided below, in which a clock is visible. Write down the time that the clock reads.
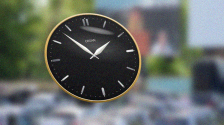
1:53
